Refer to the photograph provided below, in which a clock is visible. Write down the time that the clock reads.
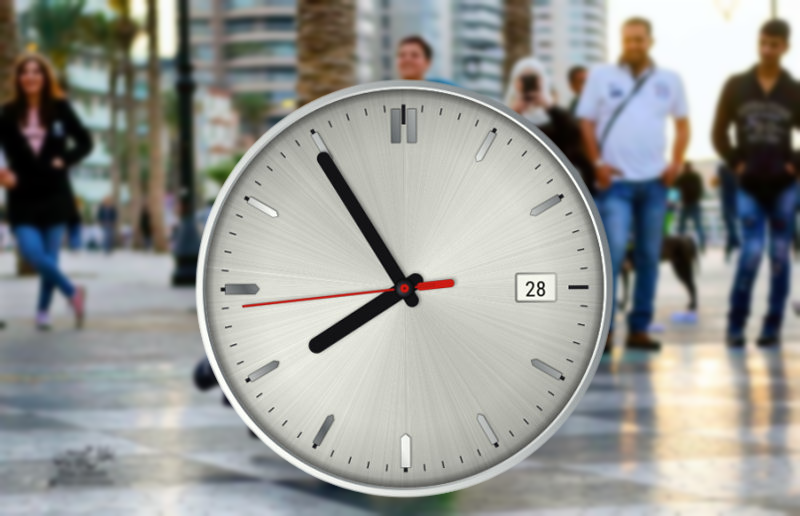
7:54:44
